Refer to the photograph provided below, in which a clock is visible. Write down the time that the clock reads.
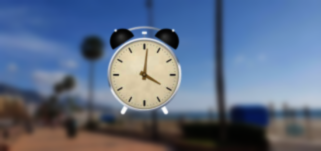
4:01
